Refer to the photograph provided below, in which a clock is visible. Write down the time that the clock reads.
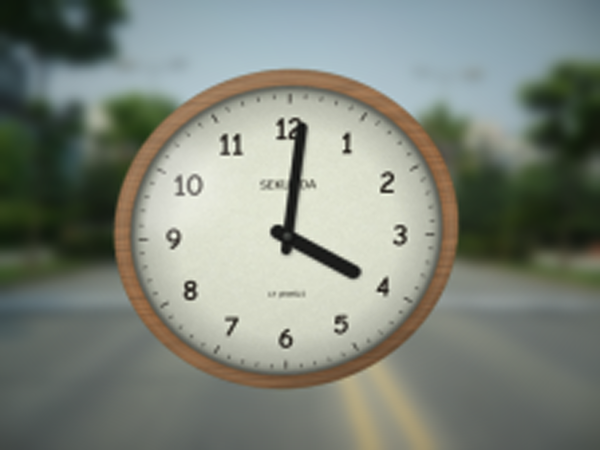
4:01
